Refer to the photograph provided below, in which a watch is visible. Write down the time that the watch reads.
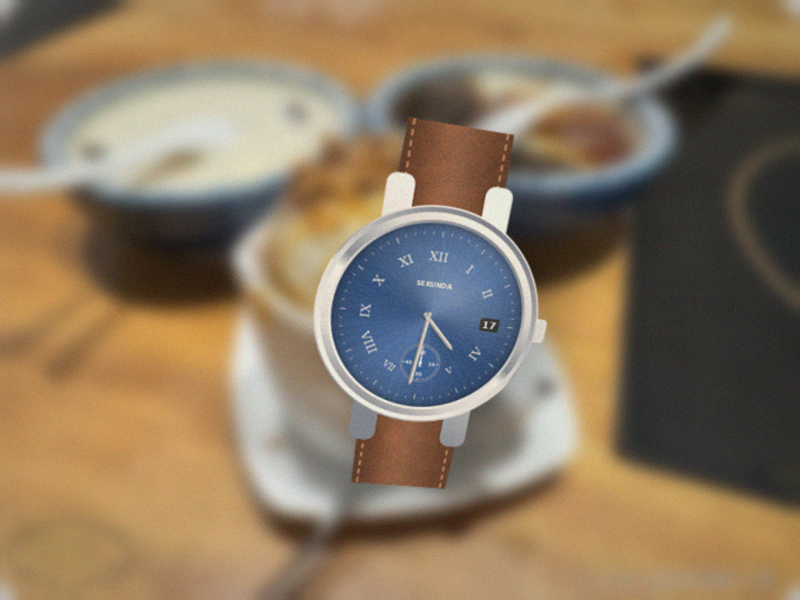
4:31
